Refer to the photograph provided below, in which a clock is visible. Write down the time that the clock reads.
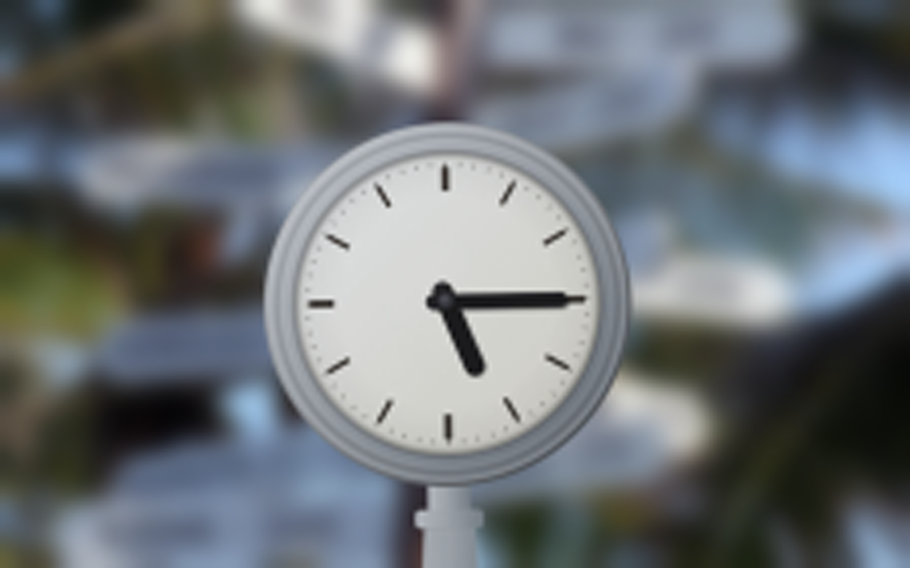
5:15
